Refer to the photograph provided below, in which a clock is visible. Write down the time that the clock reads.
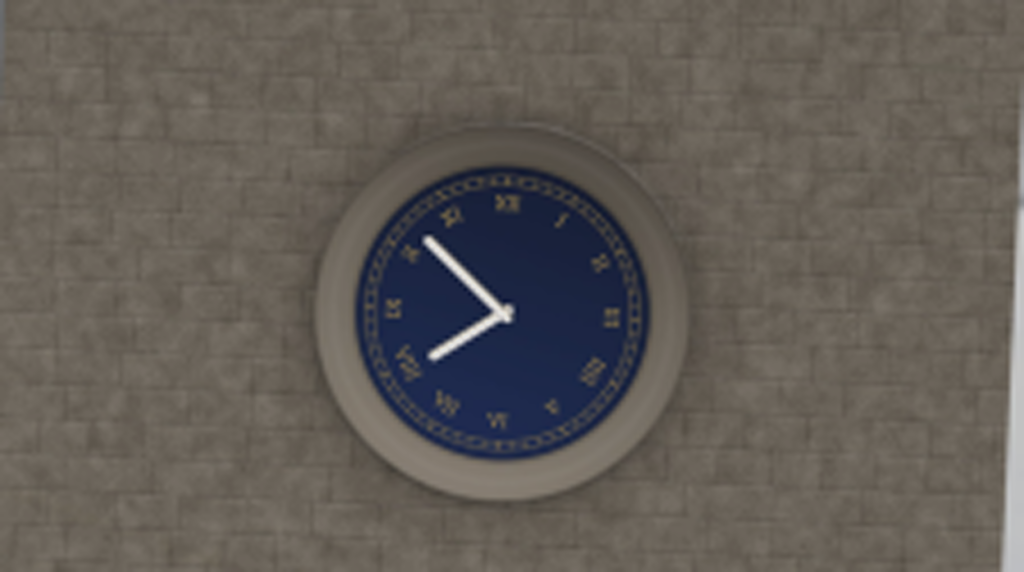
7:52
